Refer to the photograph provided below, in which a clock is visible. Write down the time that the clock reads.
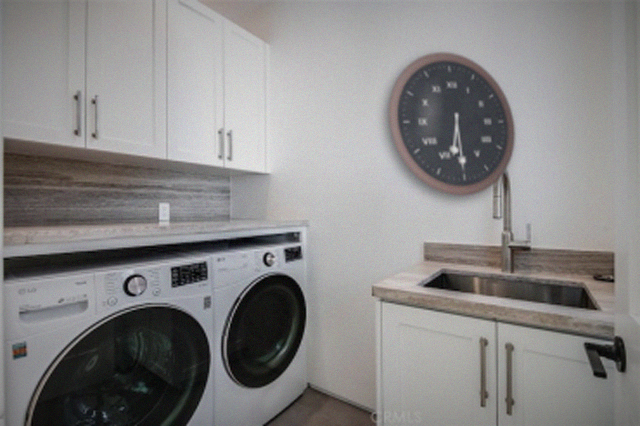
6:30
